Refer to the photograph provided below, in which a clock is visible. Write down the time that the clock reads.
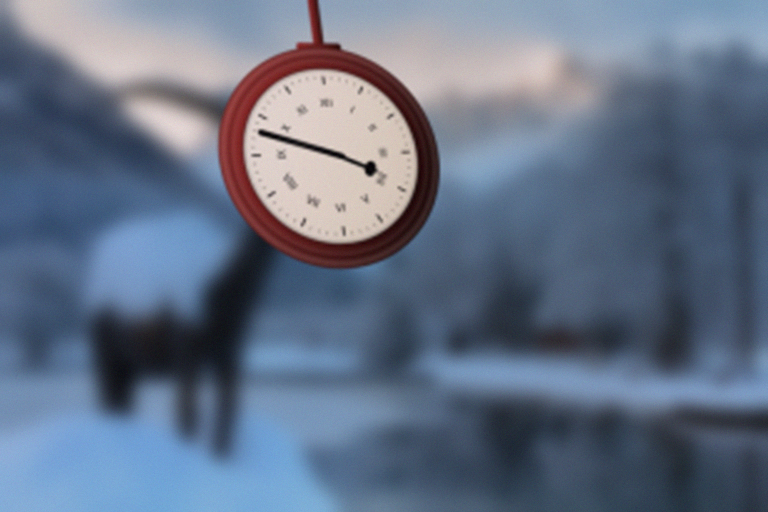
3:48
